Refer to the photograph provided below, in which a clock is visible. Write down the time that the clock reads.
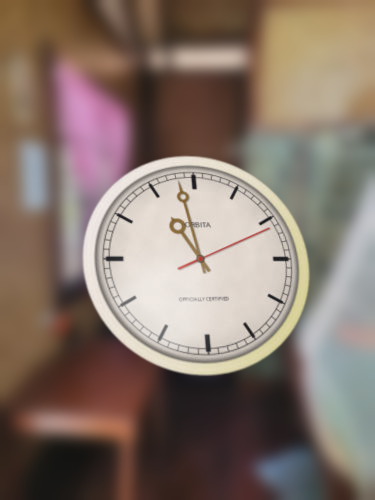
10:58:11
